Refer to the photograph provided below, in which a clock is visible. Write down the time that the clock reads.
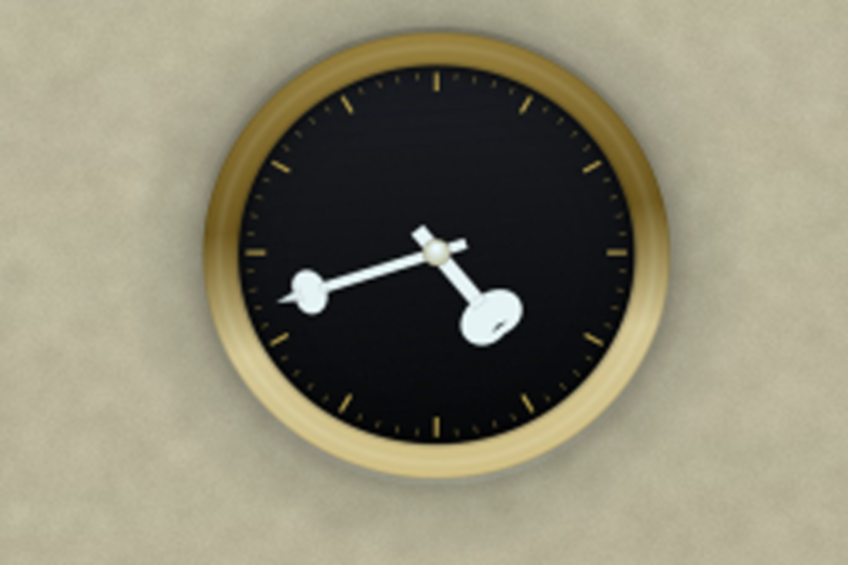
4:42
